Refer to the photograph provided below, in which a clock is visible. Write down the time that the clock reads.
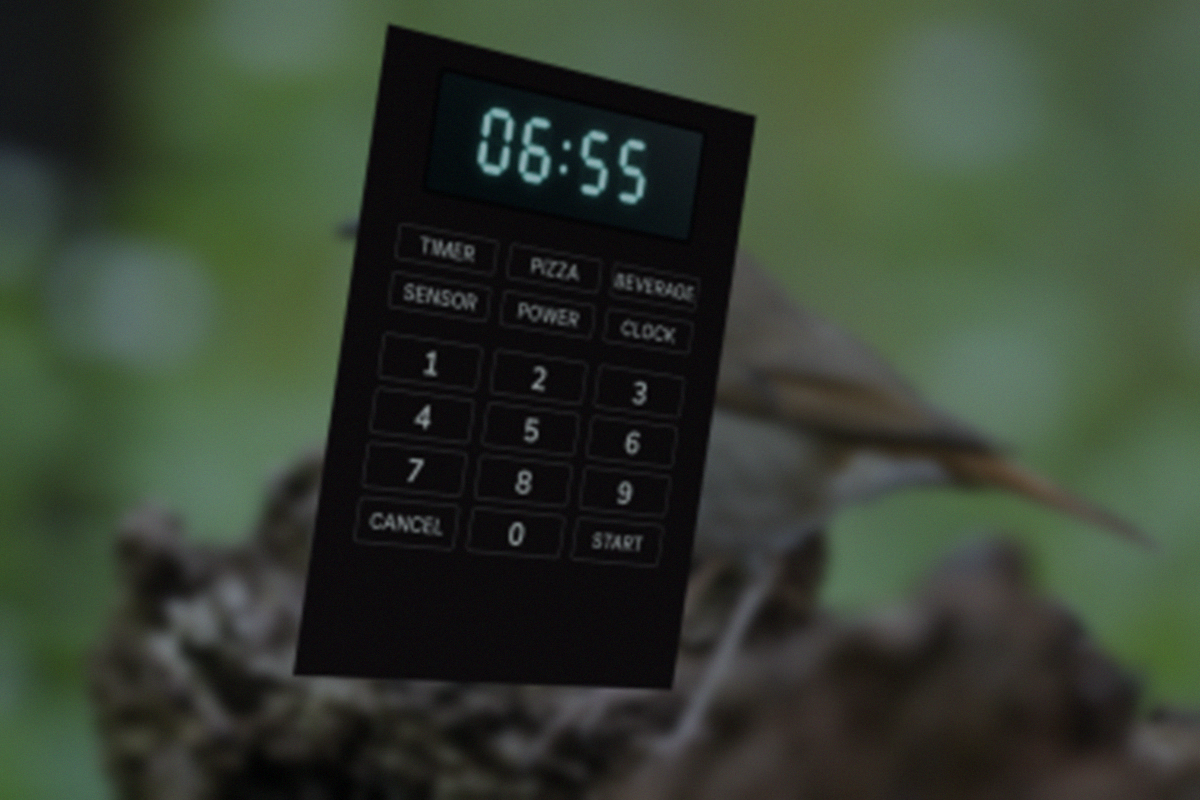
6:55
